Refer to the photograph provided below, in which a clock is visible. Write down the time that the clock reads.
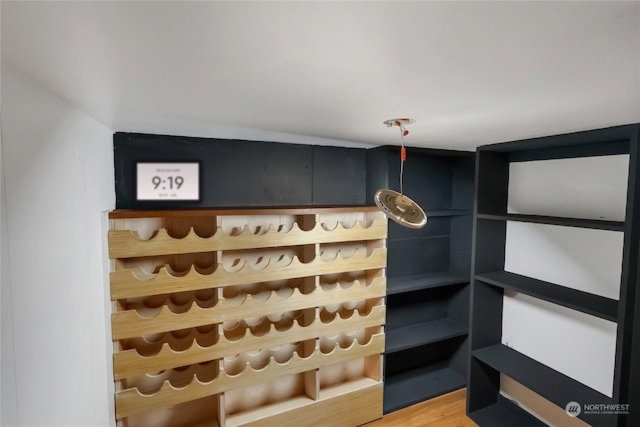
9:19
